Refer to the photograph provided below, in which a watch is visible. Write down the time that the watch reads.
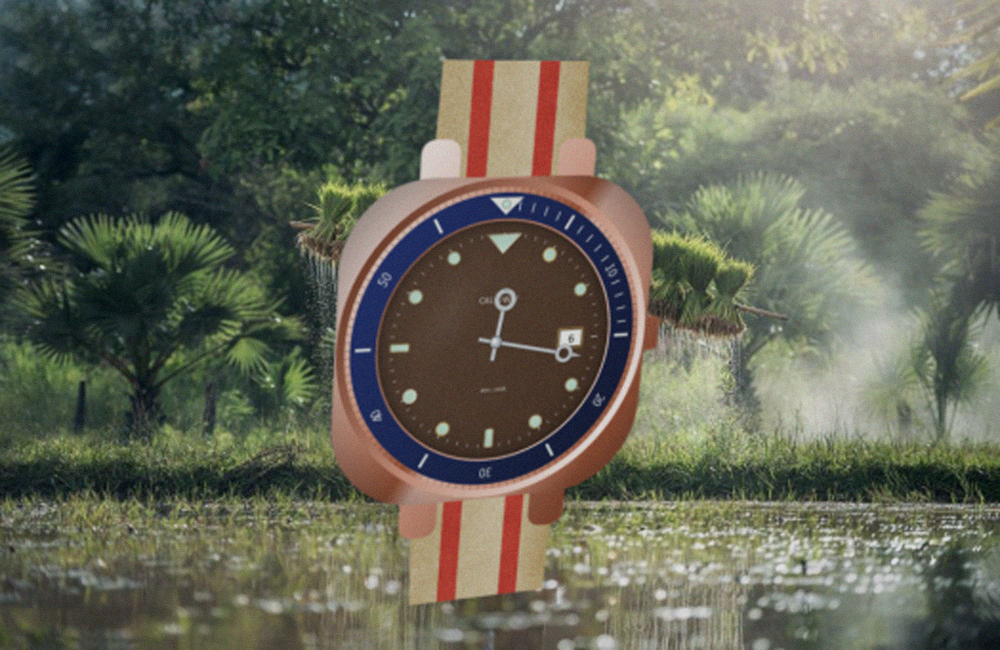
12:17
